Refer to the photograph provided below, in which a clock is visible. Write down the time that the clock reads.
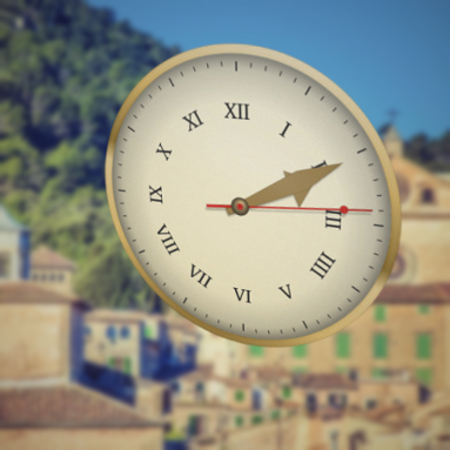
2:10:14
